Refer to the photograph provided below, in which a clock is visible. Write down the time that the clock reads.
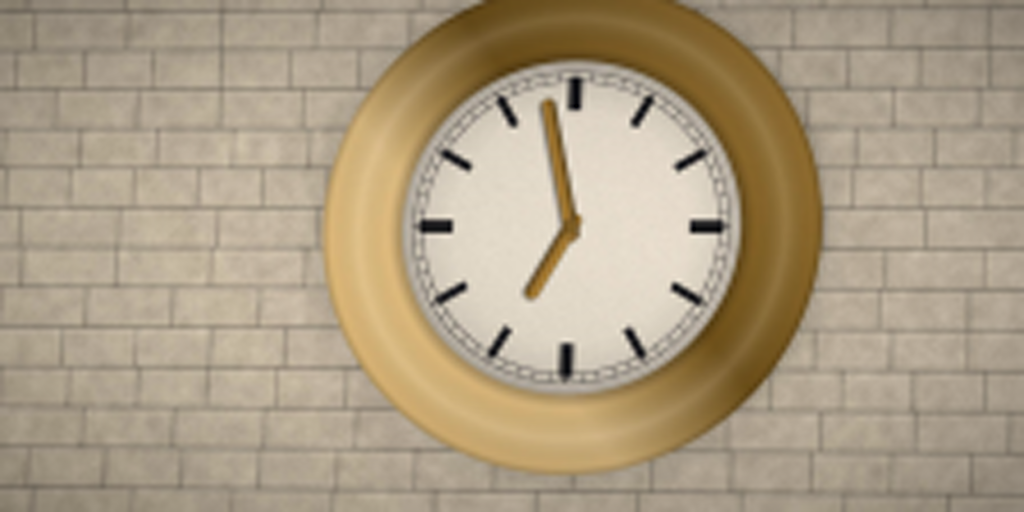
6:58
